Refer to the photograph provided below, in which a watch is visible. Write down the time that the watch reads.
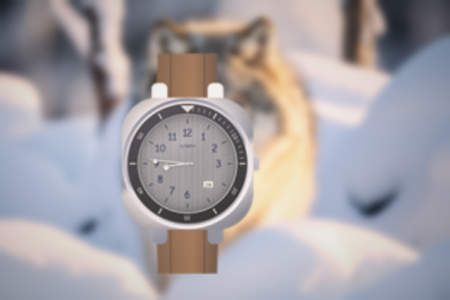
8:46
